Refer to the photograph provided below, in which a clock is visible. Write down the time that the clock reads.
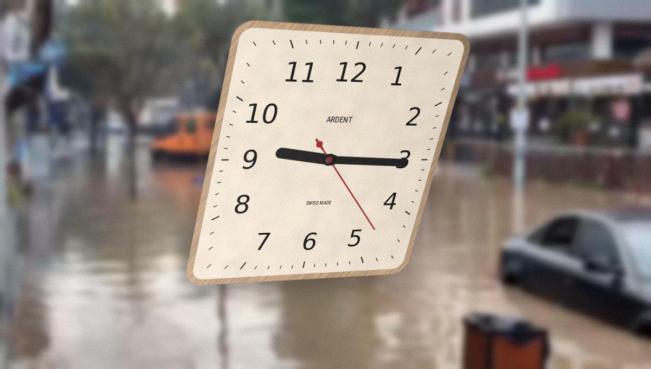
9:15:23
